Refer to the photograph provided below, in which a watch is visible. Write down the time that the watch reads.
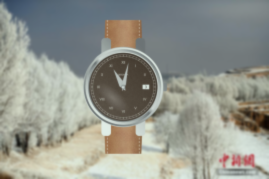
11:02
